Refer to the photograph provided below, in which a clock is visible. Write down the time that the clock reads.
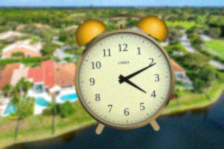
4:11
